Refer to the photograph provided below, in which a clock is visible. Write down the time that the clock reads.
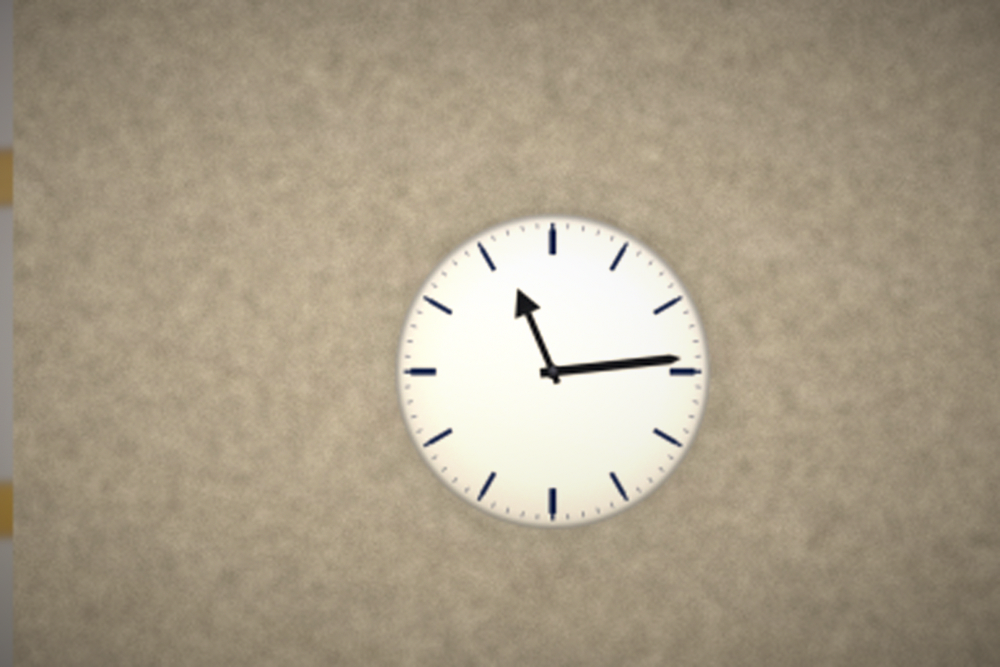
11:14
